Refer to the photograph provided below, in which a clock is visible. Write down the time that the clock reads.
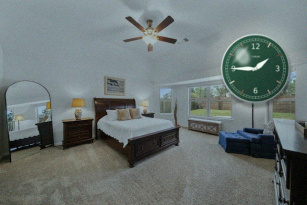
1:45
